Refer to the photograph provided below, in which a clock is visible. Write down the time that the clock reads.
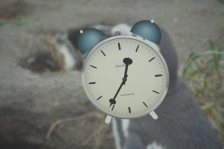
12:36
